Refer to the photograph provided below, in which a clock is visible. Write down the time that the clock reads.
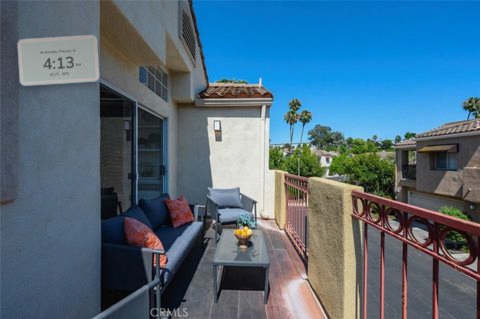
4:13
